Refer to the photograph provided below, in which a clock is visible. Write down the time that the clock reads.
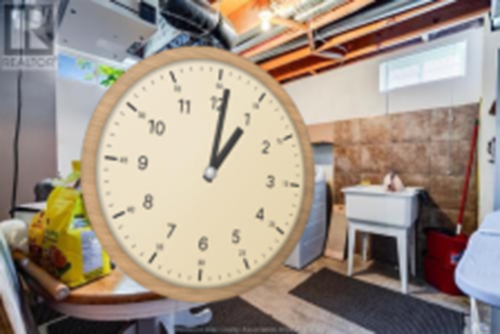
1:01
